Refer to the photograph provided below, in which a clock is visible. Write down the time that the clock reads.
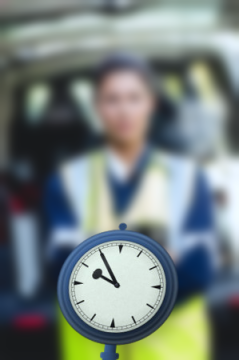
9:55
